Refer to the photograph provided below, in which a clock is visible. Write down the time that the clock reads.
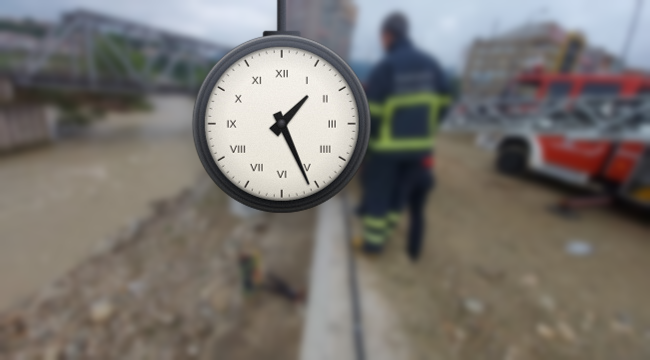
1:26
